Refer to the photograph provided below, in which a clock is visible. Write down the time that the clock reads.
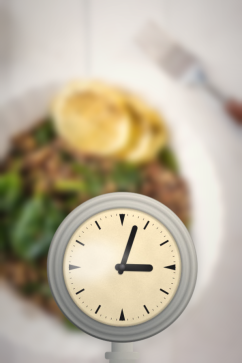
3:03
